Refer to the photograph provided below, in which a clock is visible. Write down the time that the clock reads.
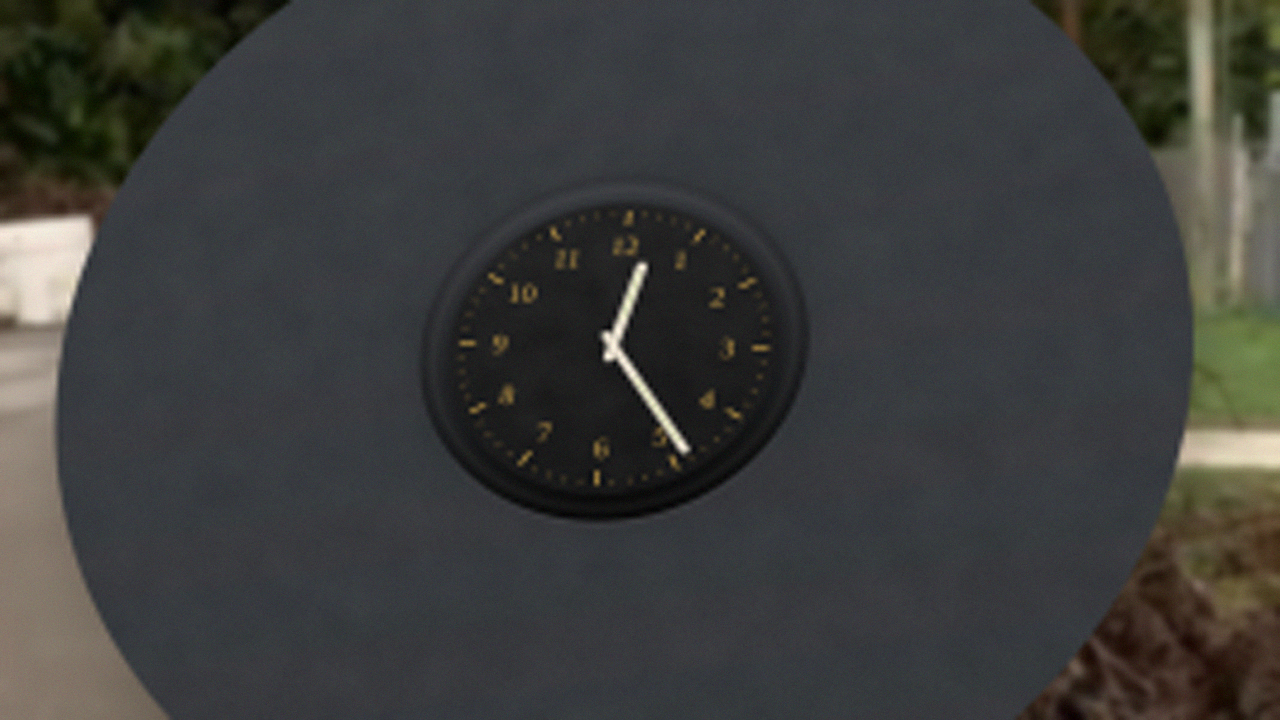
12:24
